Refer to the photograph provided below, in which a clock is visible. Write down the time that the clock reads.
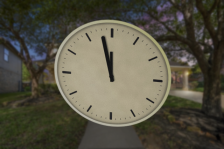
11:58
